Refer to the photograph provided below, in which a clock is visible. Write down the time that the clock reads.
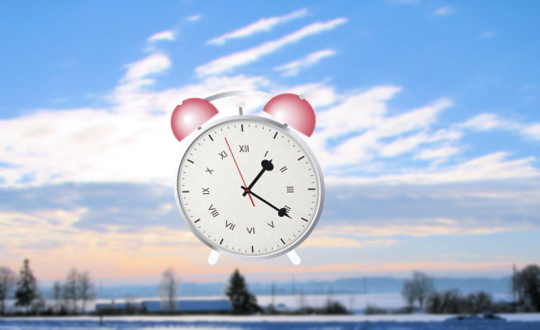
1:20:57
